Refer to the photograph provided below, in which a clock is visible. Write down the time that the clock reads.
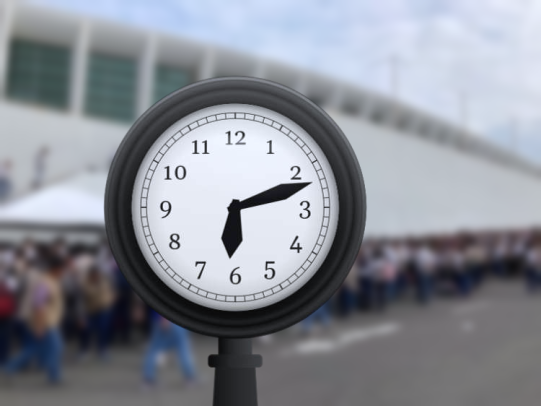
6:12
